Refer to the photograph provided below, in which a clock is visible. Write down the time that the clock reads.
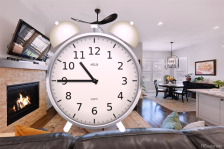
10:45
